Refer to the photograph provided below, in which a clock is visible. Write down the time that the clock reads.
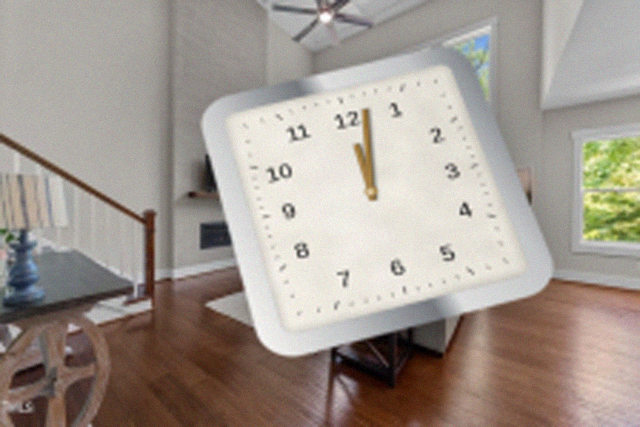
12:02
